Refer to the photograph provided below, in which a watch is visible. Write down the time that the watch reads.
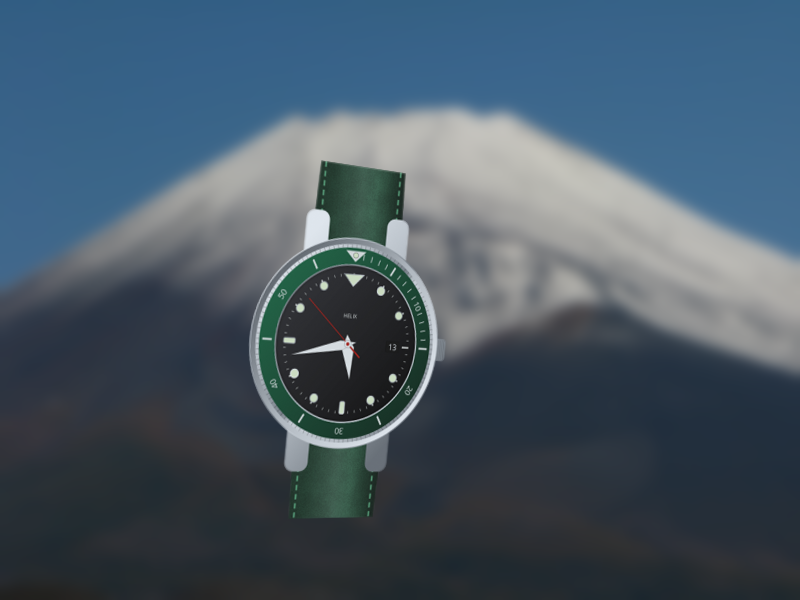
5:42:52
